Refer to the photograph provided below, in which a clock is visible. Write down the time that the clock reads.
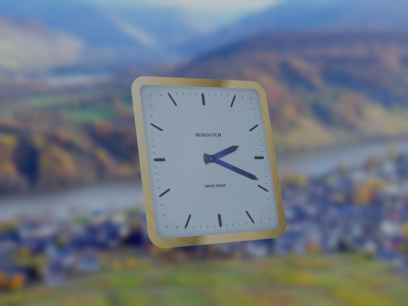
2:19
